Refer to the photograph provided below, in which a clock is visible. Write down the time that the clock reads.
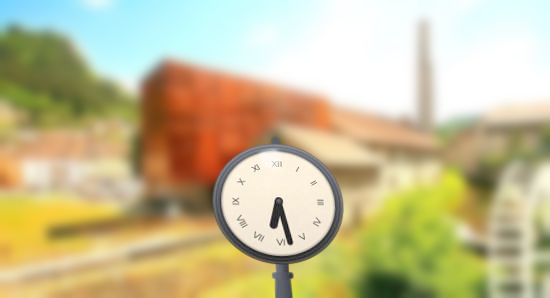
6:28
